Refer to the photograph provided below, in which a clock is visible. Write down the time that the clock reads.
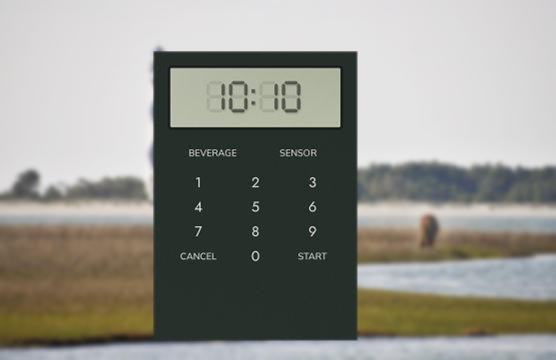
10:10
